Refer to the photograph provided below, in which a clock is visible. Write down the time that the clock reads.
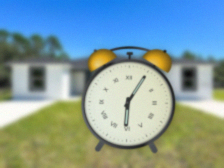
6:05
